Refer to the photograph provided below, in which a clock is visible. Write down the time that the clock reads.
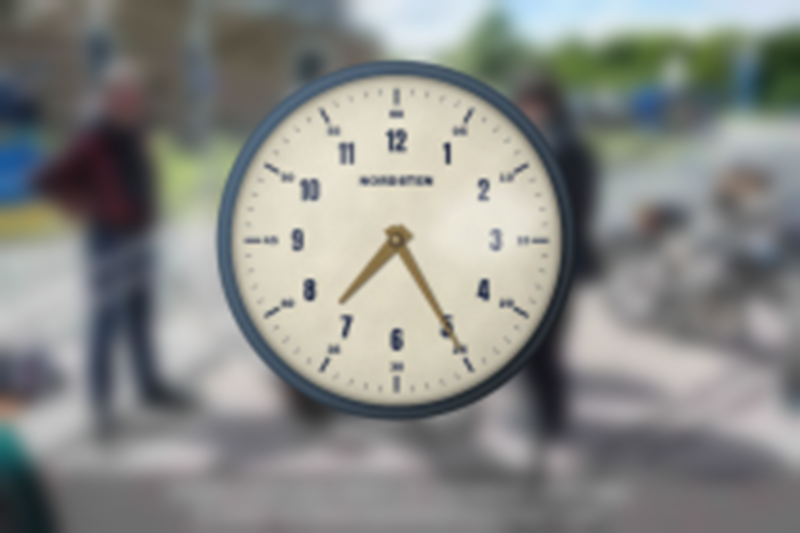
7:25
